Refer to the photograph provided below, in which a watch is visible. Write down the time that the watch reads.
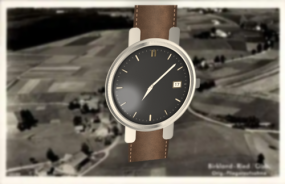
7:08
